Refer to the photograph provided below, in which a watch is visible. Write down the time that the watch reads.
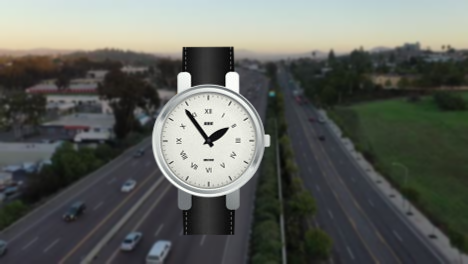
1:54
